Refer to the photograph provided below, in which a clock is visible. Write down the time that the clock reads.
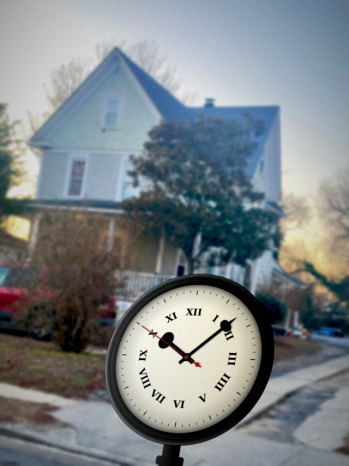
10:07:50
